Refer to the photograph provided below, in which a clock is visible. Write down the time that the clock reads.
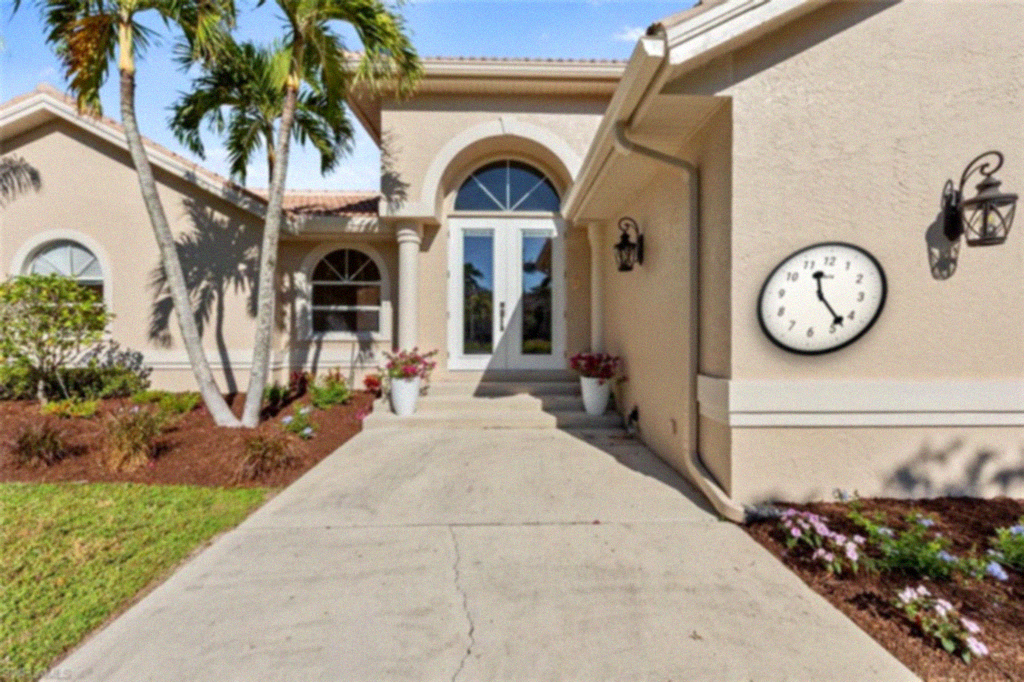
11:23
